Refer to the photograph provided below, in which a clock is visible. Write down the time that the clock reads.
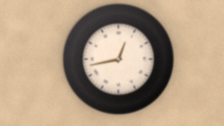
12:43
